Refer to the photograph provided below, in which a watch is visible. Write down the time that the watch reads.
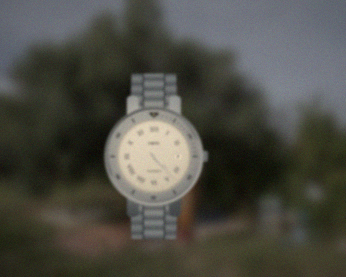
4:23
